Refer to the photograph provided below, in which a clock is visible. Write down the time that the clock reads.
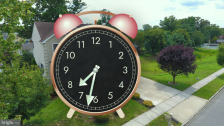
7:32
